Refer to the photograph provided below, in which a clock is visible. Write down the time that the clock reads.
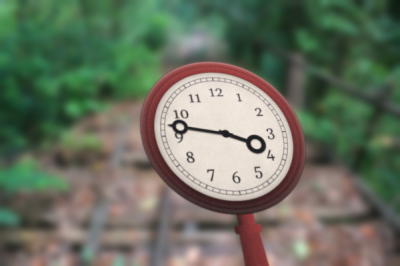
3:47
